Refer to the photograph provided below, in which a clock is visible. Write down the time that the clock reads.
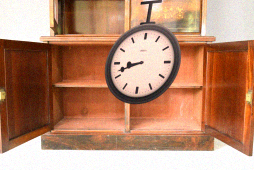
8:42
